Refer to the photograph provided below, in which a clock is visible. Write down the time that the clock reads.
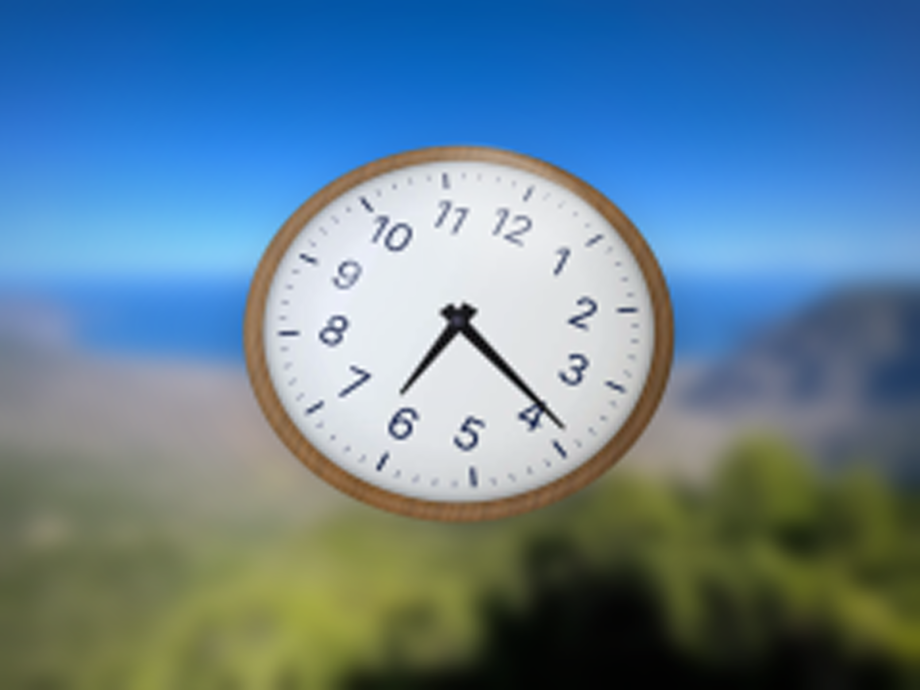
6:19
